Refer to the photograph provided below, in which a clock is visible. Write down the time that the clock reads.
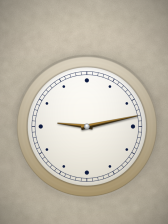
9:13
